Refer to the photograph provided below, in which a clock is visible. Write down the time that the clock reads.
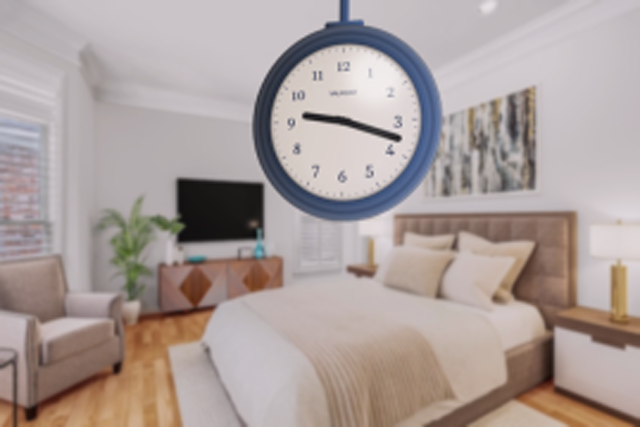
9:18
